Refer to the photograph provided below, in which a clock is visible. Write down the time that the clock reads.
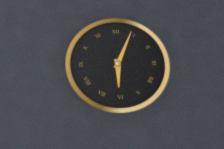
6:04
